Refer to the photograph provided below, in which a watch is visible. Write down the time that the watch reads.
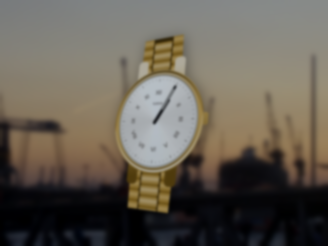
1:05
